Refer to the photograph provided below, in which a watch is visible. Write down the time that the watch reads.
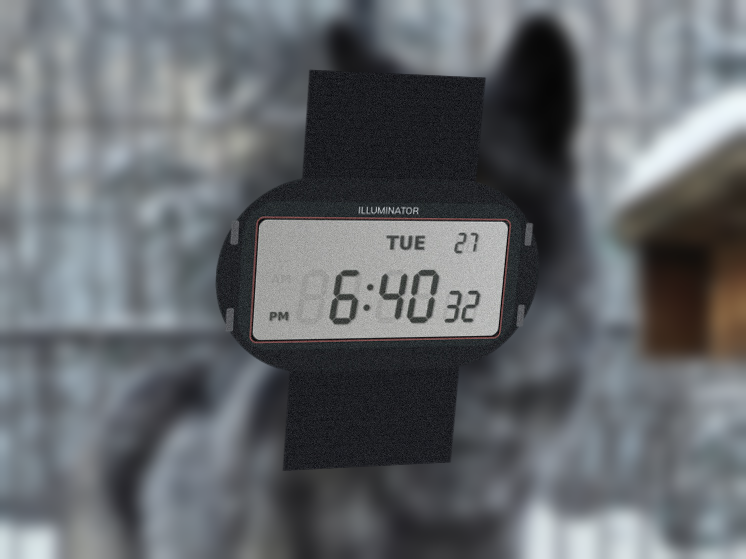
6:40:32
